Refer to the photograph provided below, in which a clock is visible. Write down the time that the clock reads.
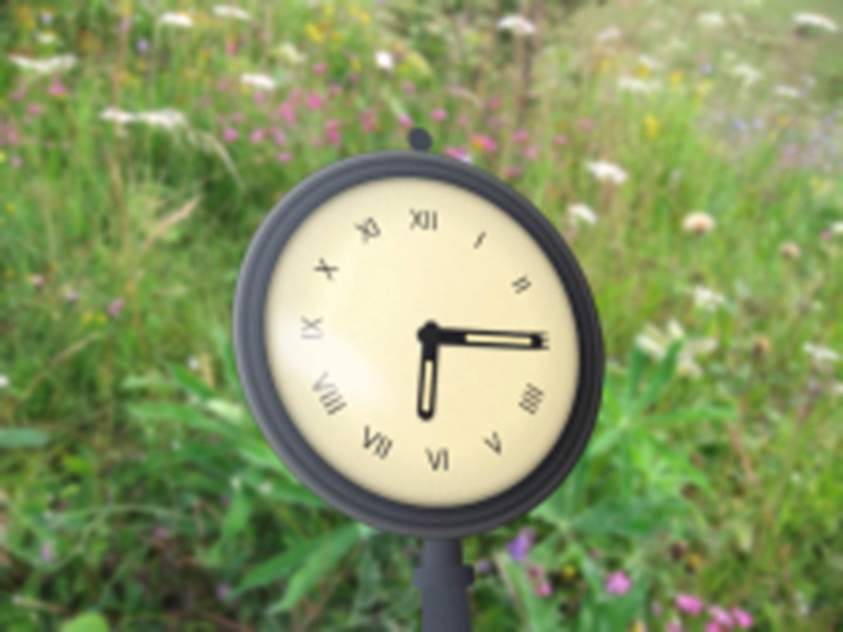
6:15
